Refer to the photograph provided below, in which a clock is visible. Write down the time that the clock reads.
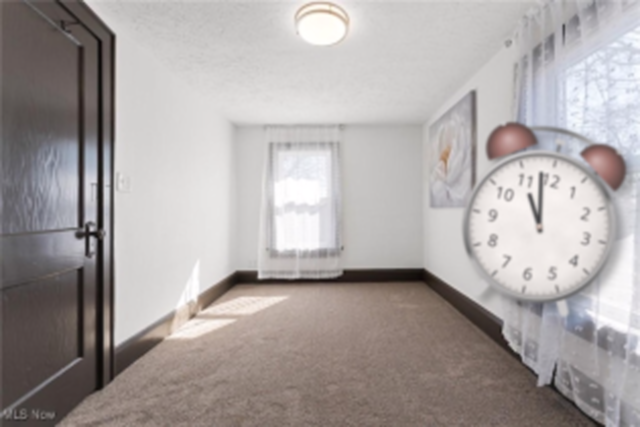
10:58
